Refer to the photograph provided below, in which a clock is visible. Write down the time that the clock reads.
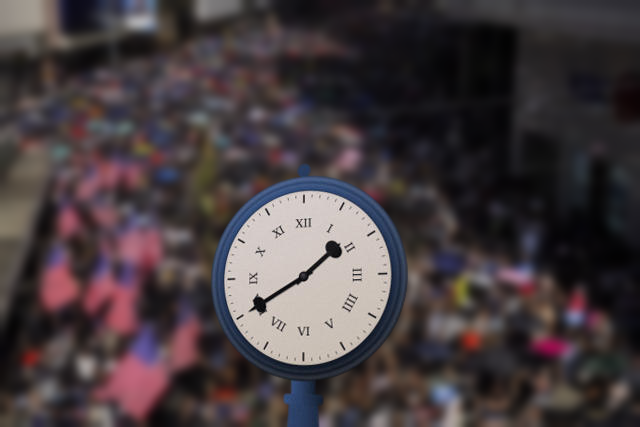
1:40
